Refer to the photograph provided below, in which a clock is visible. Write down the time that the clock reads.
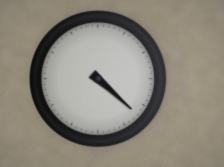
4:22
